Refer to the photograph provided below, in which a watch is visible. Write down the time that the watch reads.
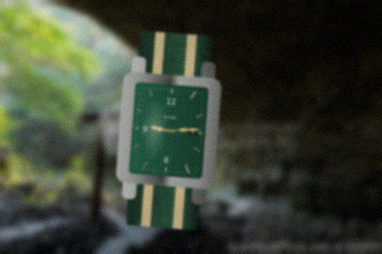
9:14
